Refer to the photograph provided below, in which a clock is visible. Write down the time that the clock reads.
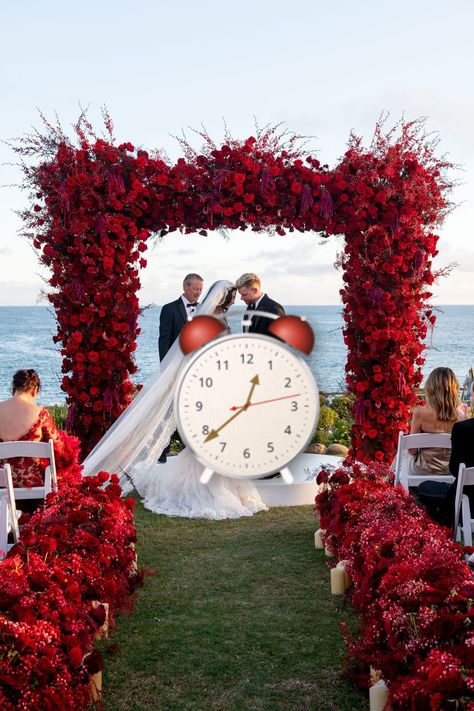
12:38:13
